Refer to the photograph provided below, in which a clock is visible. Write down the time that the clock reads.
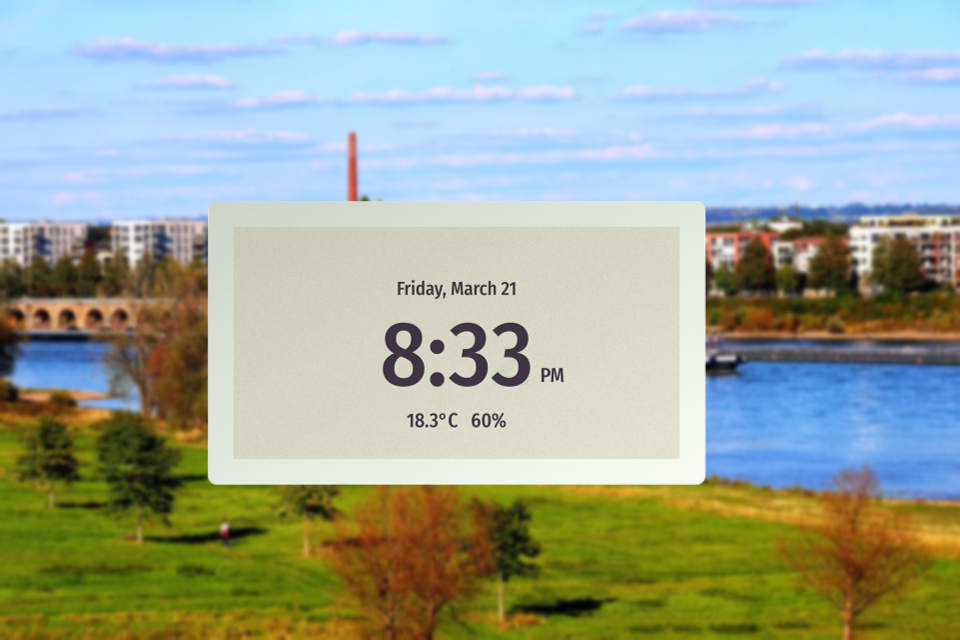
8:33
